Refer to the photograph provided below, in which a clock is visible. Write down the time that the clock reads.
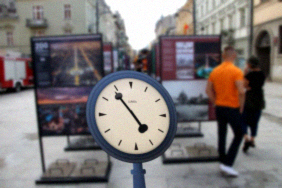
4:54
